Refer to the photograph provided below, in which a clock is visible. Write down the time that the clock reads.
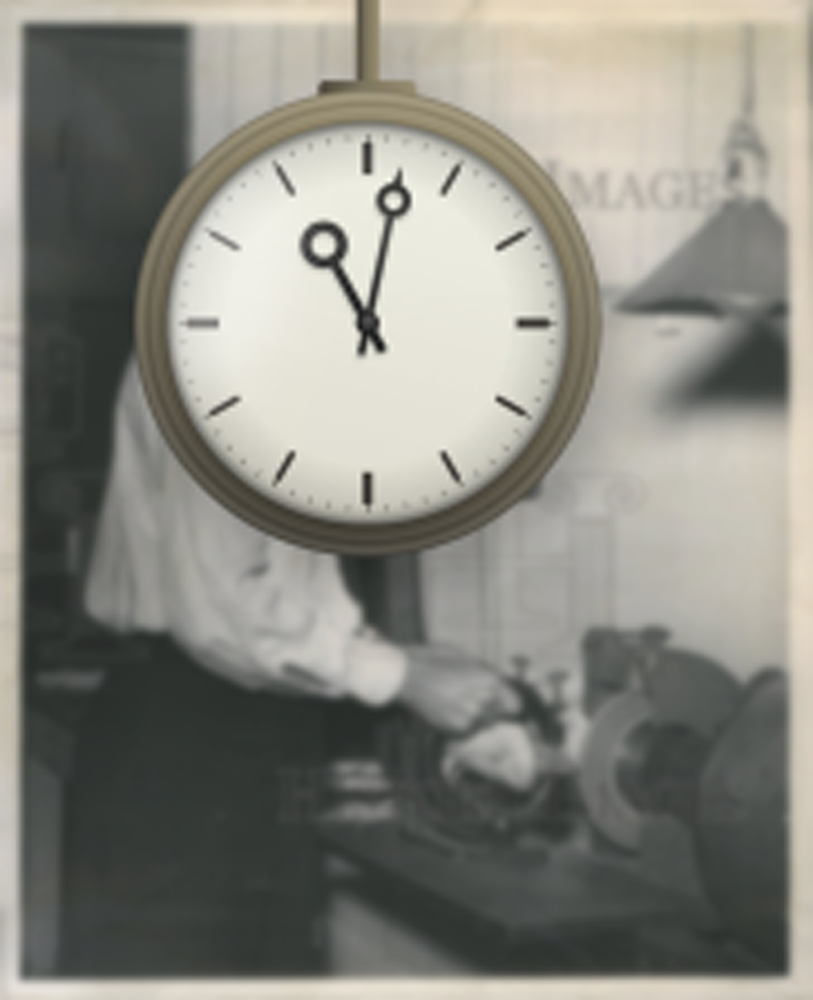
11:02
